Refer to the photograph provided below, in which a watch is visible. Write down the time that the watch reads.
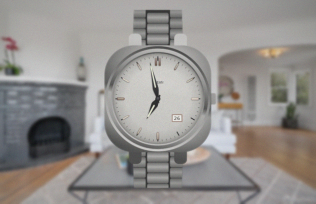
6:58
